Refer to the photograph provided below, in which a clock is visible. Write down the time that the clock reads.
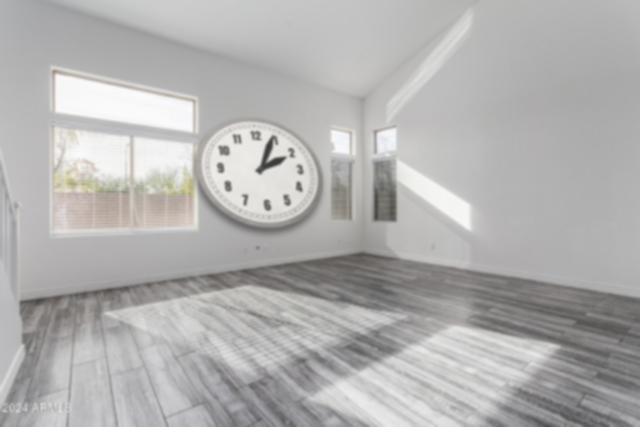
2:04
